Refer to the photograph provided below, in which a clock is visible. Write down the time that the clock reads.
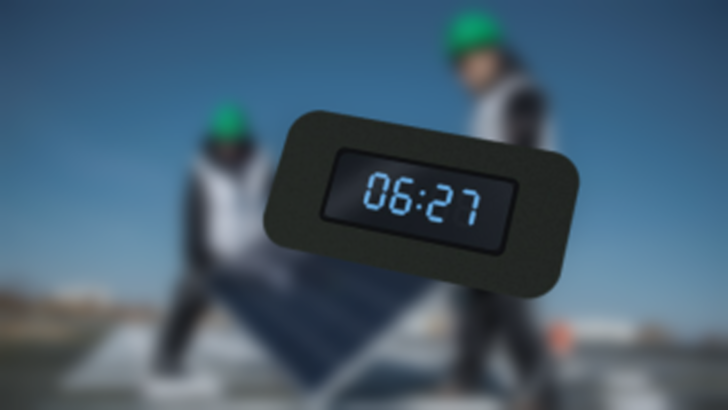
6:27
